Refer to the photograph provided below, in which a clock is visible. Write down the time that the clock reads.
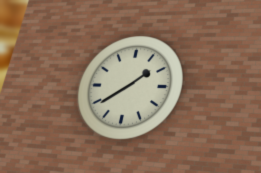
1:39
